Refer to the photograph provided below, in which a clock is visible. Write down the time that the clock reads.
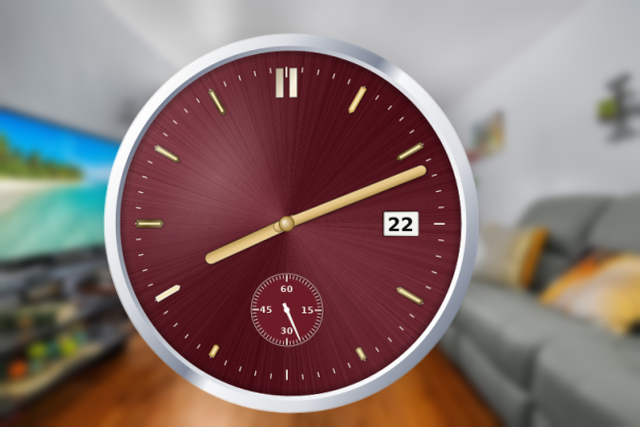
8:11:26
